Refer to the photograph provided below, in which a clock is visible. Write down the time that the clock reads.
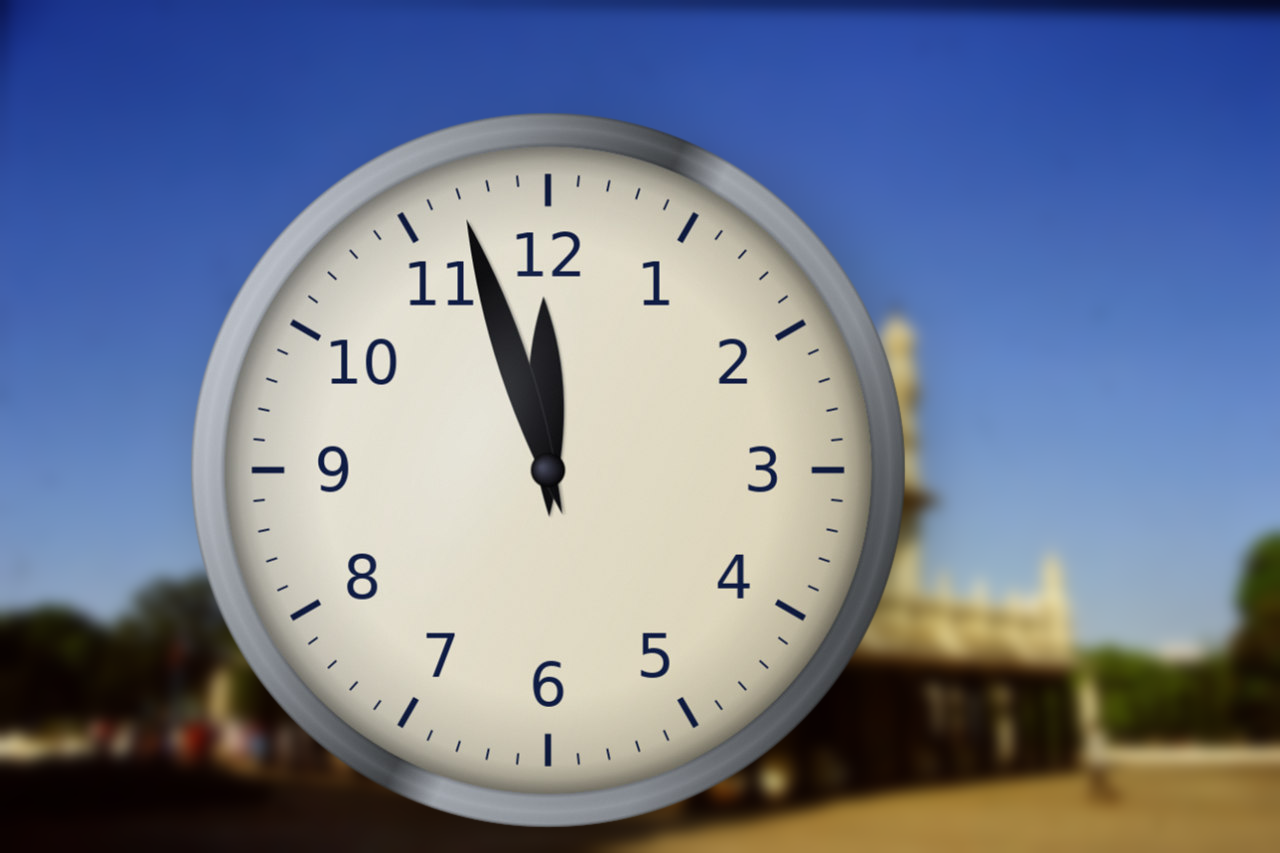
11:57
